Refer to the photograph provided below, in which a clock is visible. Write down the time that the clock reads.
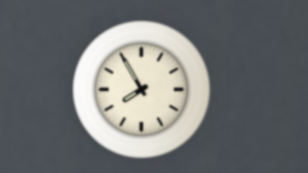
7:55
